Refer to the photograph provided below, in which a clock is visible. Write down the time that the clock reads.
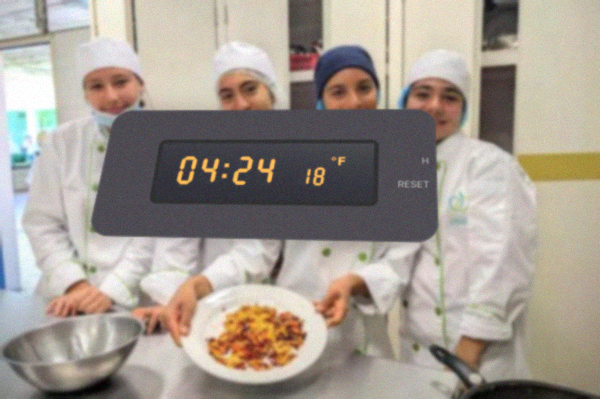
4:24
